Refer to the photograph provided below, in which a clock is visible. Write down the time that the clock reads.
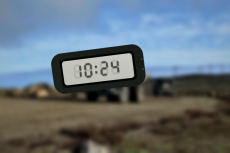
10:24
